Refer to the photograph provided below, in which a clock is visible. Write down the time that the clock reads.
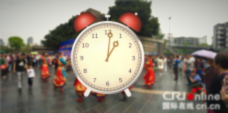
1:01
